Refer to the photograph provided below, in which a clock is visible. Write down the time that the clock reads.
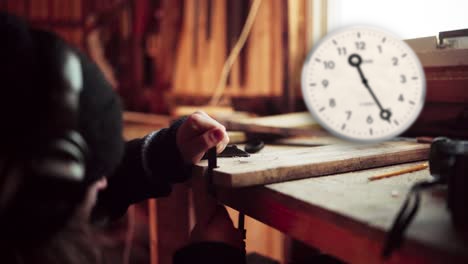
11:26
